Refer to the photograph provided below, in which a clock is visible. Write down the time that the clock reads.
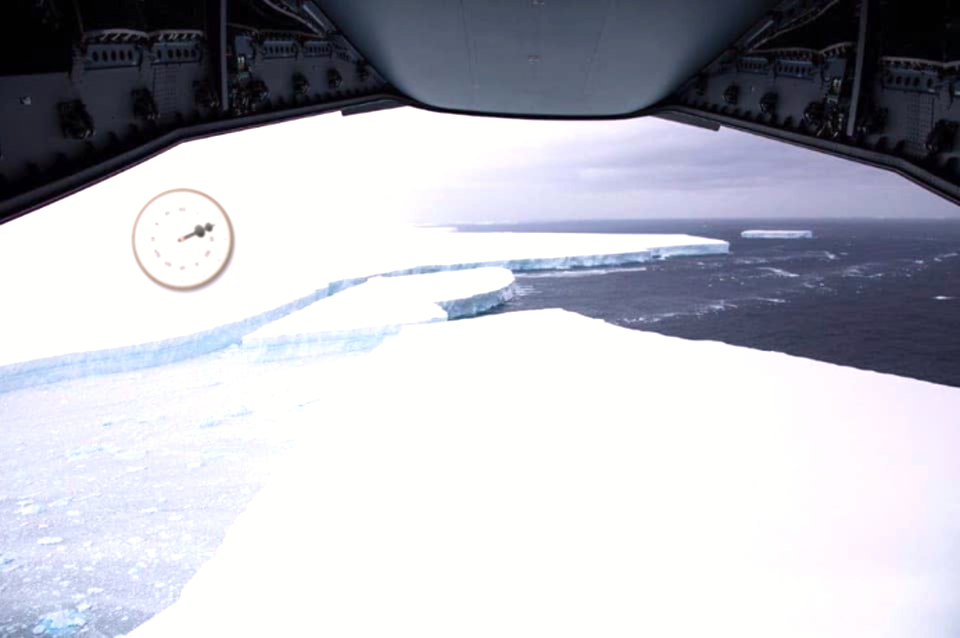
2:11
